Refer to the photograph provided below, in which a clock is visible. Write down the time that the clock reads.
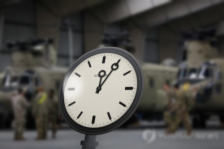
12:05
